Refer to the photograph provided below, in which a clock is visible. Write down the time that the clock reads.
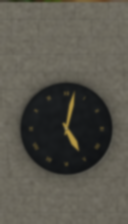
5:02
